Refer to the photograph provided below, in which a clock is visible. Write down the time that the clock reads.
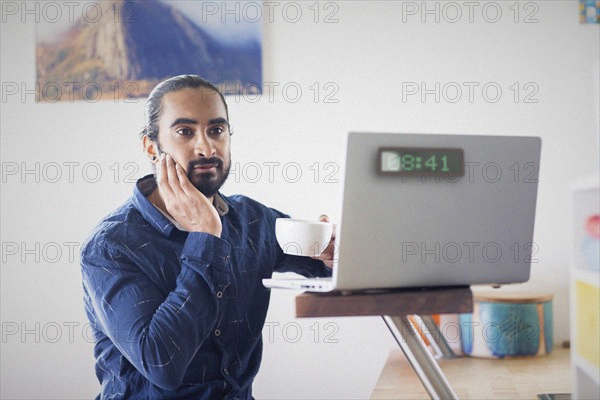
8:41
